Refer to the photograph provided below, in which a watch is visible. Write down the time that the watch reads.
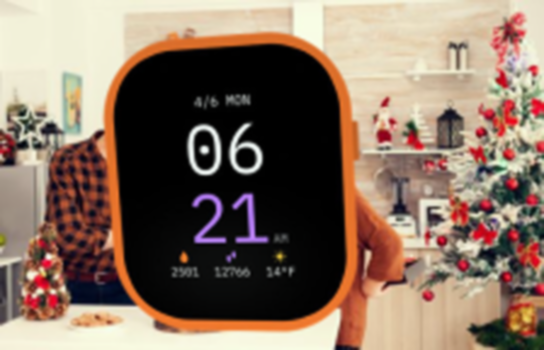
6:21
